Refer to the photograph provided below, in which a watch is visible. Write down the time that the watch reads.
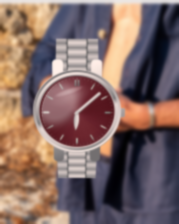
6:08
